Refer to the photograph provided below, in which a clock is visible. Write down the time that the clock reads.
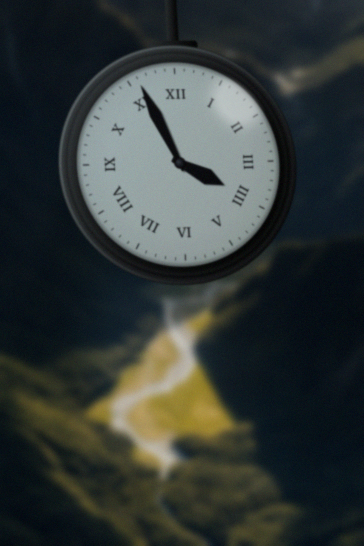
3:56
